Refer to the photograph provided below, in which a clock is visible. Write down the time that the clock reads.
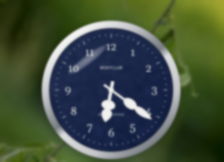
6:21
